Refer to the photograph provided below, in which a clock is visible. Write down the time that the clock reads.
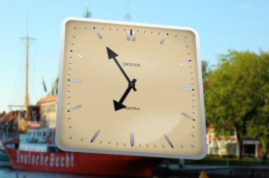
6:55
